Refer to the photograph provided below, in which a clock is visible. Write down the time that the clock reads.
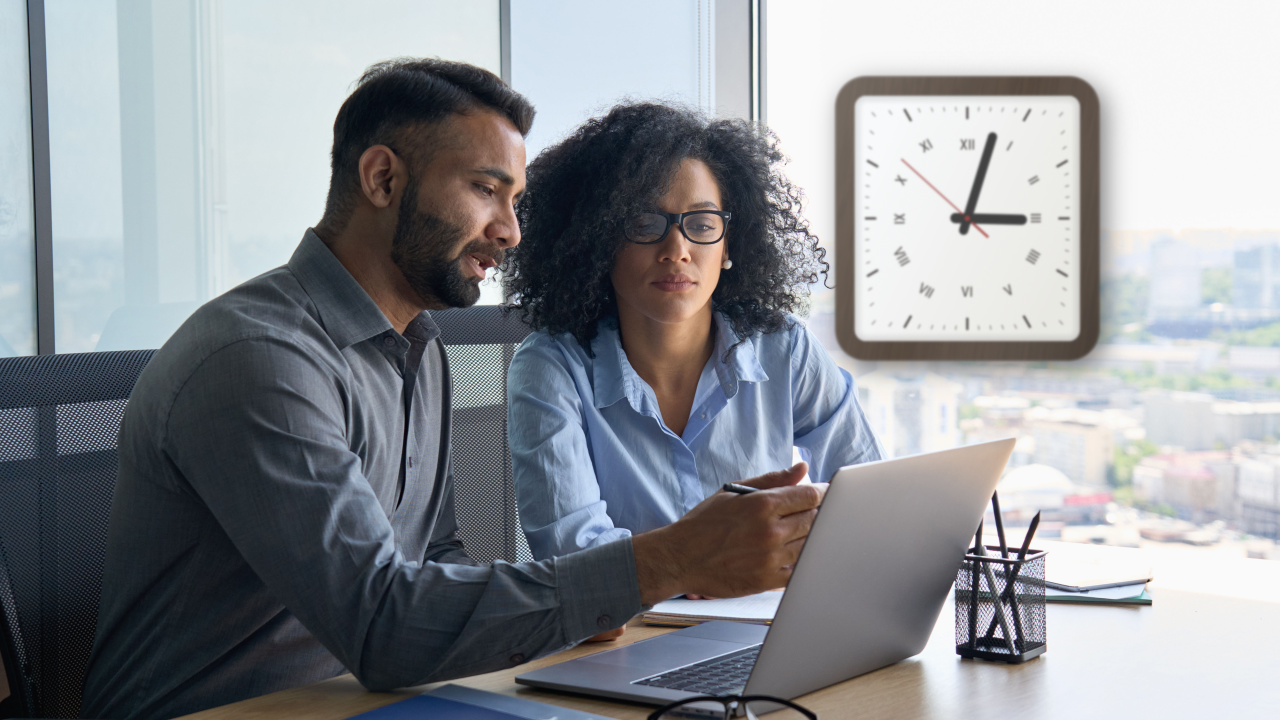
3:02:52
